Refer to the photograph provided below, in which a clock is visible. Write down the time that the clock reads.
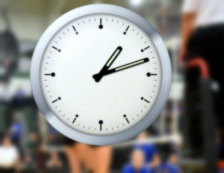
1:12
